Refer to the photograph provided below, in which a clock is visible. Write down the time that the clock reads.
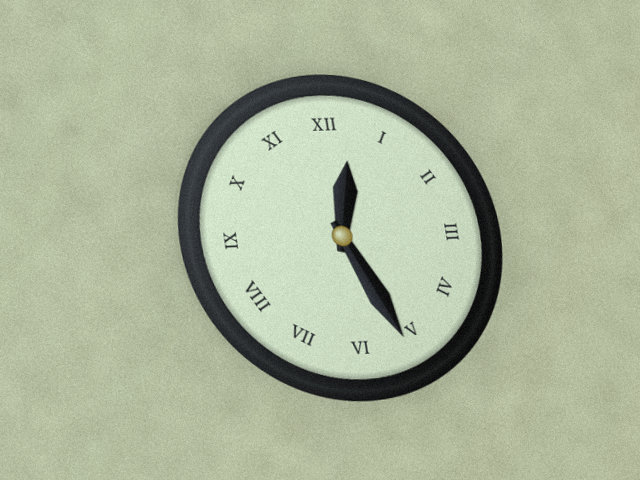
12:26
